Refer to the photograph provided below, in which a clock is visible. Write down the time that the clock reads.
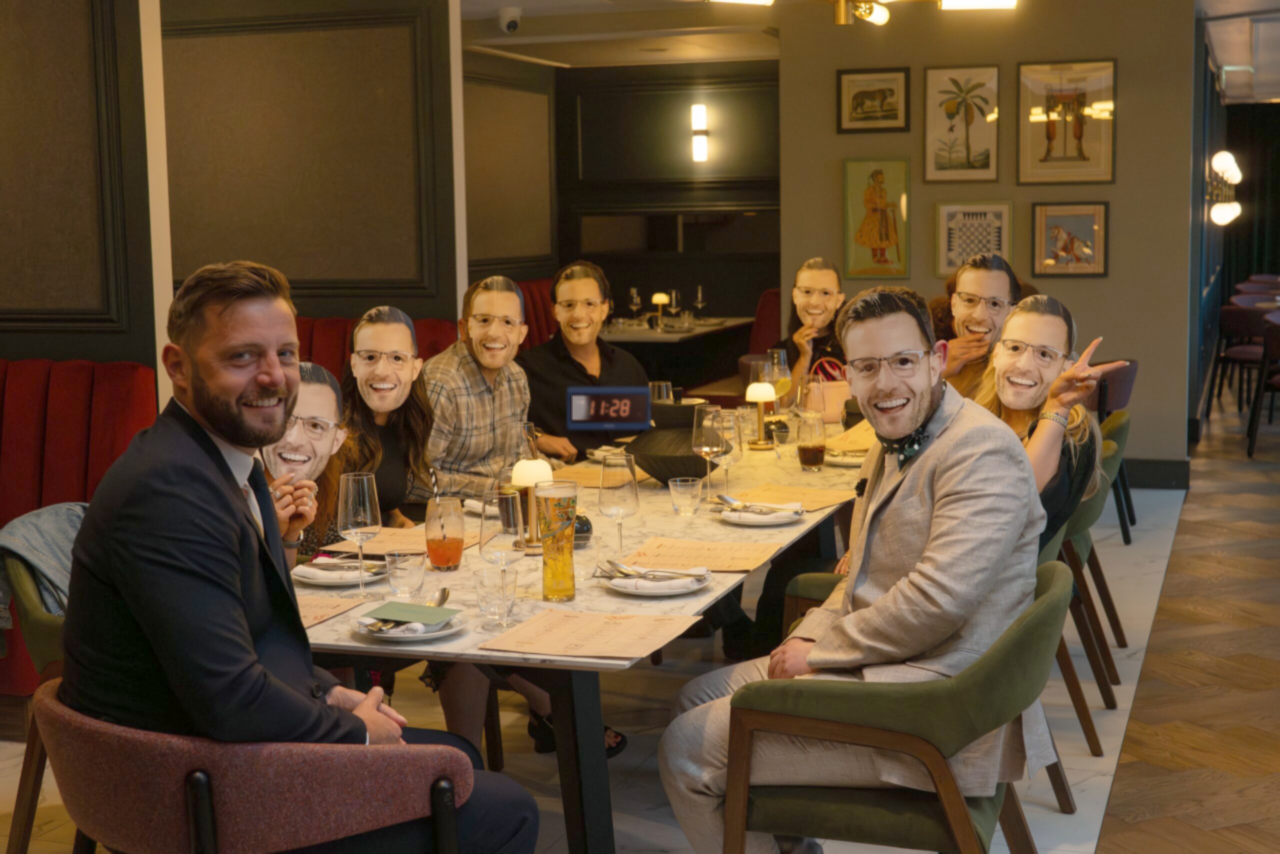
11:28
